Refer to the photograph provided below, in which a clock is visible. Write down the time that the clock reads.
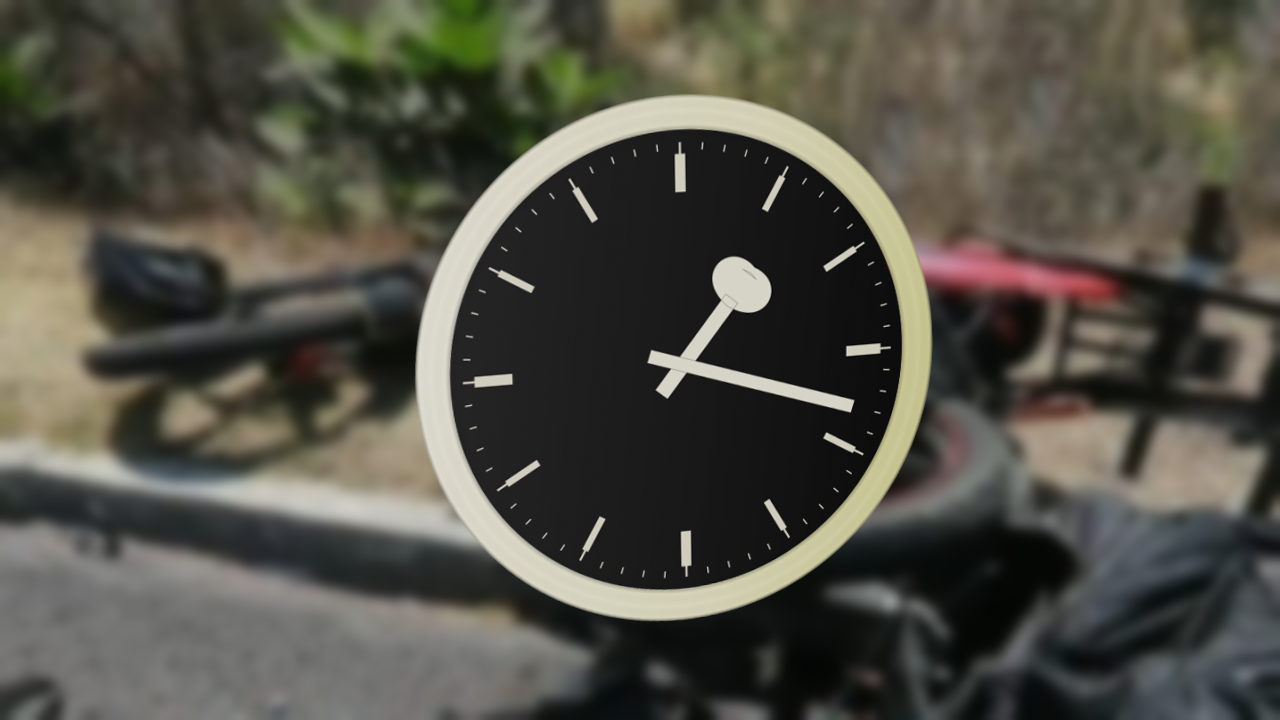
1:18
